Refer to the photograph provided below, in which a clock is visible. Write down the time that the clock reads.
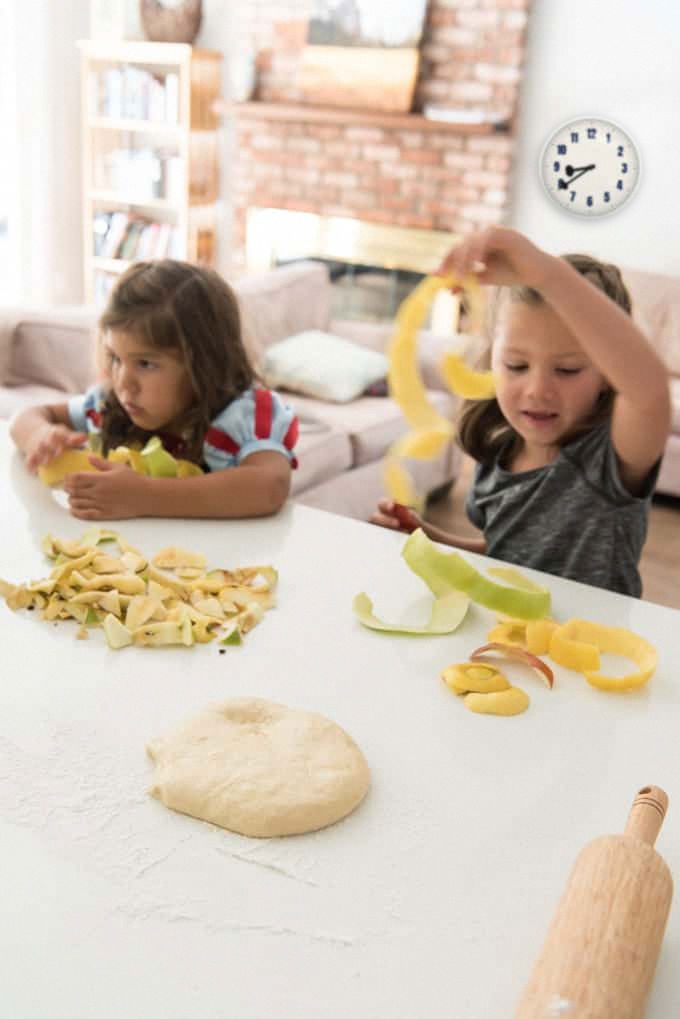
8:39
